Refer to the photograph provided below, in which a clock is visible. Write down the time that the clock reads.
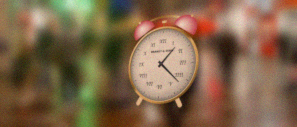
1:22
